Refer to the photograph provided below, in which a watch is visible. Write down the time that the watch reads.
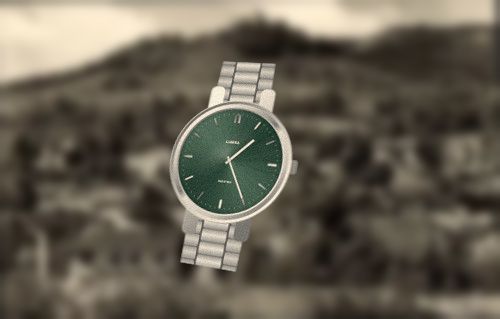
1:25
